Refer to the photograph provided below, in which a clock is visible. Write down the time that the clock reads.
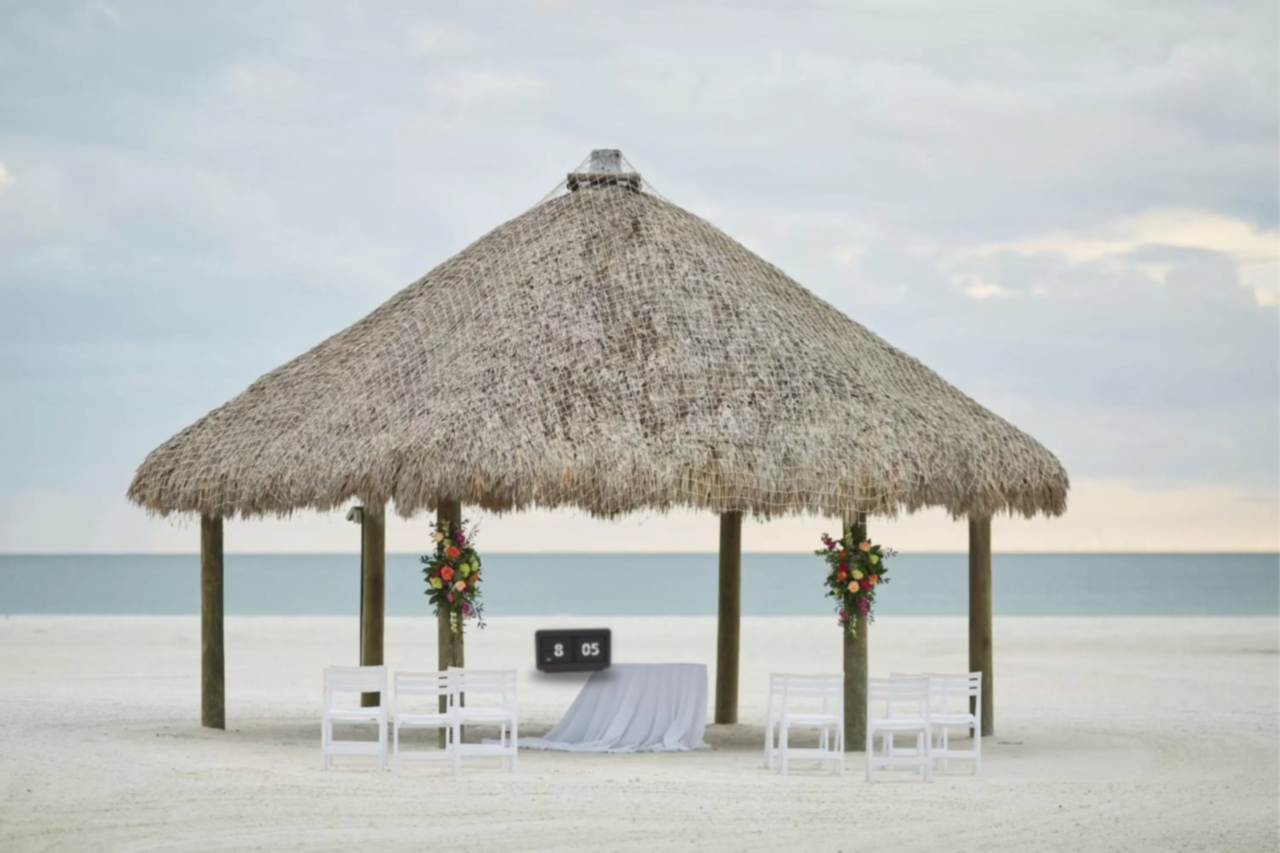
8:05
